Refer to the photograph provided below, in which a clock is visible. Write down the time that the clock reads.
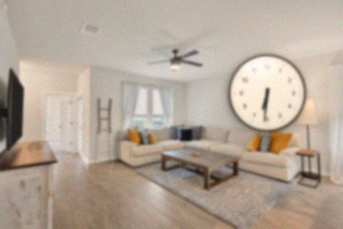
6:31
